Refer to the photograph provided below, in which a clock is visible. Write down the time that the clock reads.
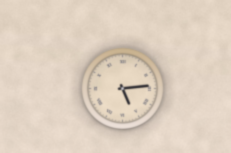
5:14
